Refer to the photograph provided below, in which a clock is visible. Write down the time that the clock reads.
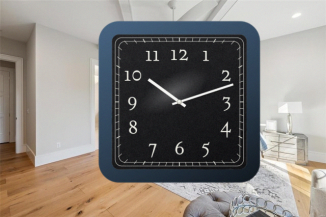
10:12
